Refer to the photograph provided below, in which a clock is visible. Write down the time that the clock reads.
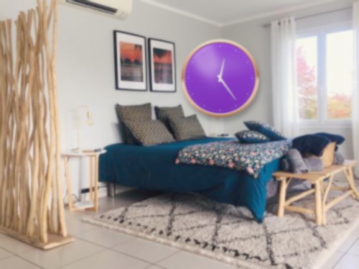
12:24
